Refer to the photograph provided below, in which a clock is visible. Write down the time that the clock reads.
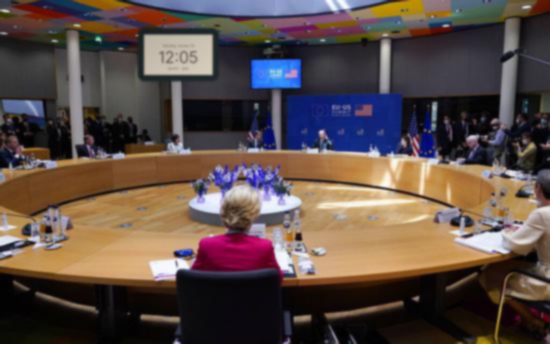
12:05
